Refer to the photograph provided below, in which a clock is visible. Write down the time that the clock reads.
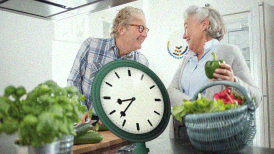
8:37
